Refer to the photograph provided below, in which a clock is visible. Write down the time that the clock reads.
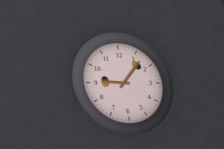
9:07
